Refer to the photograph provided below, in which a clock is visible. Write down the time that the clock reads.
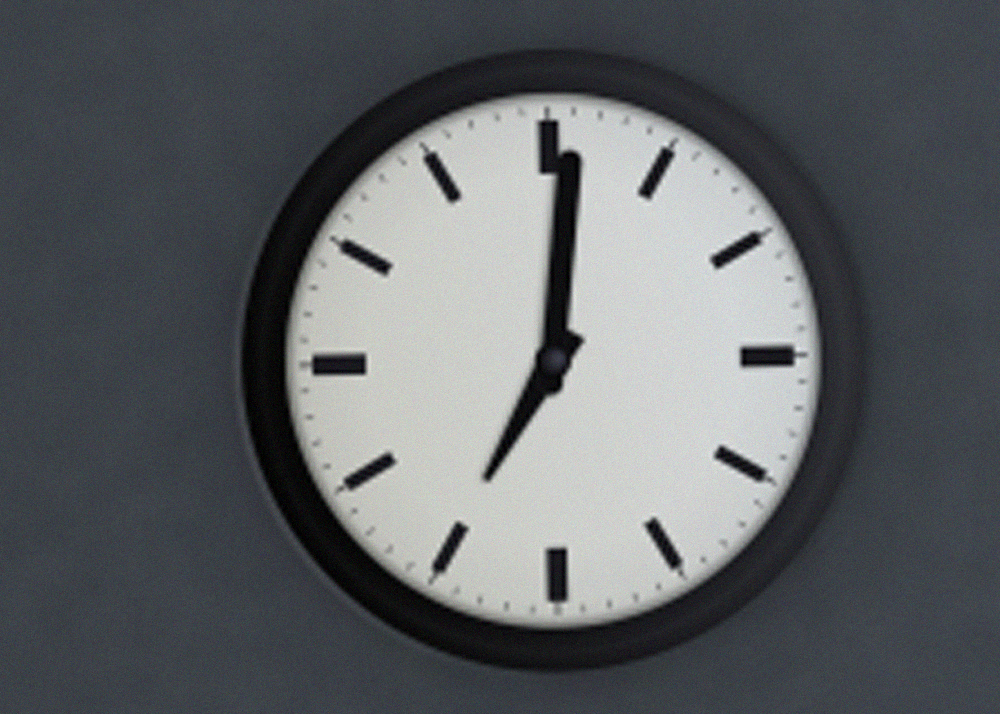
7:01
